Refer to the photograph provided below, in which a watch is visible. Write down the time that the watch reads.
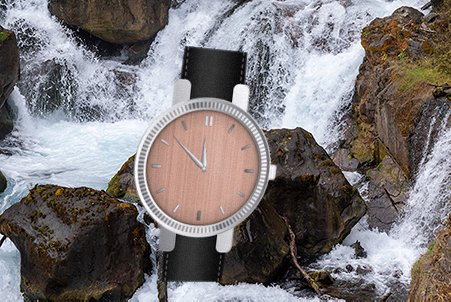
11:52
